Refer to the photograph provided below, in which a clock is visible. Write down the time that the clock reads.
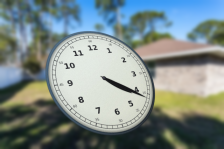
4:21
